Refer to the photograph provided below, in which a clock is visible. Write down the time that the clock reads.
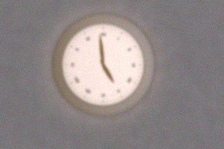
4:59
